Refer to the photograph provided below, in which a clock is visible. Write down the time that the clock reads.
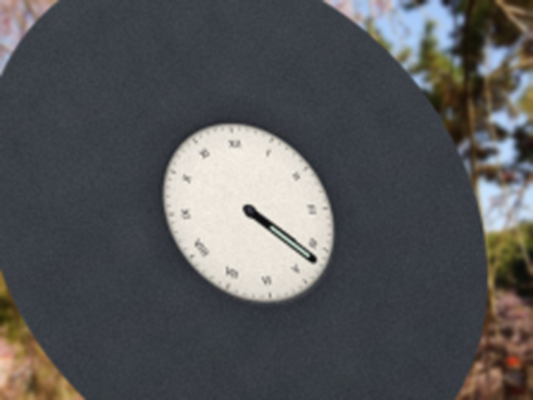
4:22
